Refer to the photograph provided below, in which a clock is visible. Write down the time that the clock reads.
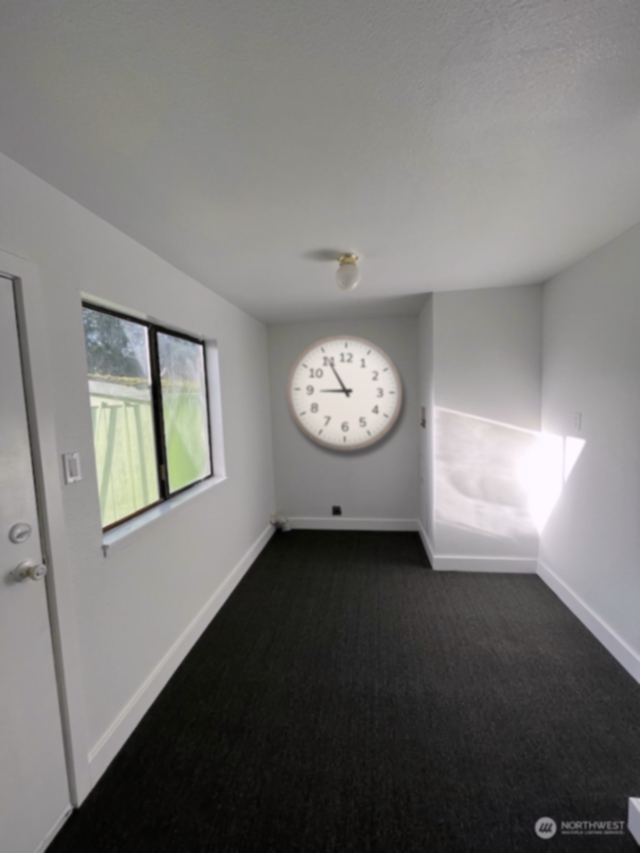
8:55
